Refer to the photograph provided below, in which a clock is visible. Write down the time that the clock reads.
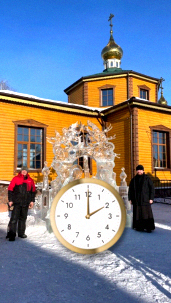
2:00
